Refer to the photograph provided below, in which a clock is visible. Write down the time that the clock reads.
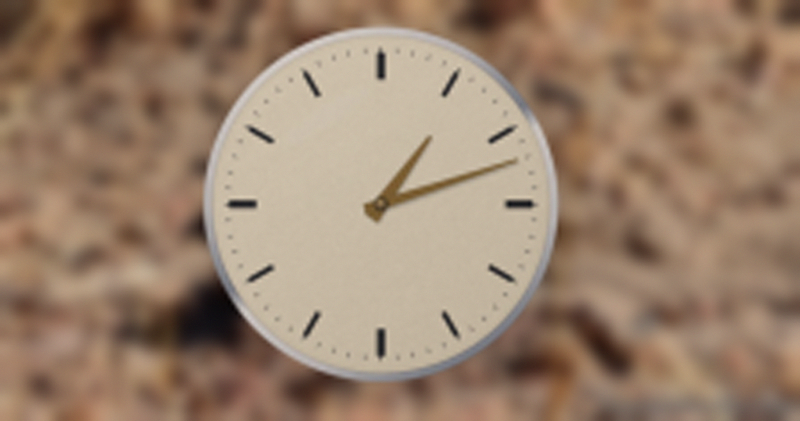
1:12
